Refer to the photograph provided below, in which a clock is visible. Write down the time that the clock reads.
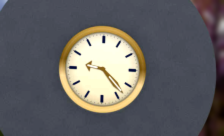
9:23
